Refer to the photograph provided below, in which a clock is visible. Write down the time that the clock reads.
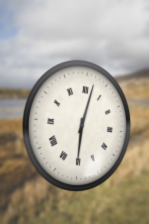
6:02
